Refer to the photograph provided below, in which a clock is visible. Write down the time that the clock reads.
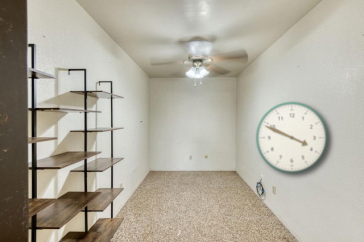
3:49
